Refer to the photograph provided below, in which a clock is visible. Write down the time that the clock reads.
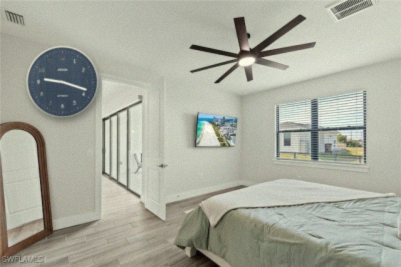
9:18
